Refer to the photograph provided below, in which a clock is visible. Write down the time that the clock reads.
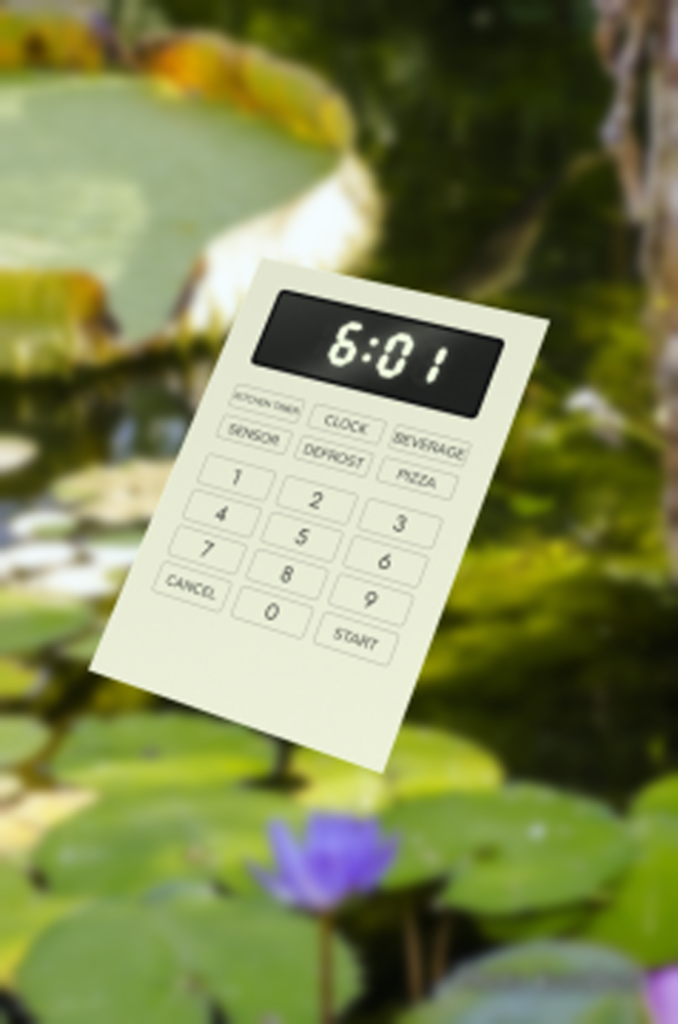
6:01
